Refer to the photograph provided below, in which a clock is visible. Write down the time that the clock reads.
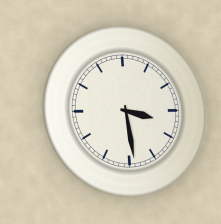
3:29
